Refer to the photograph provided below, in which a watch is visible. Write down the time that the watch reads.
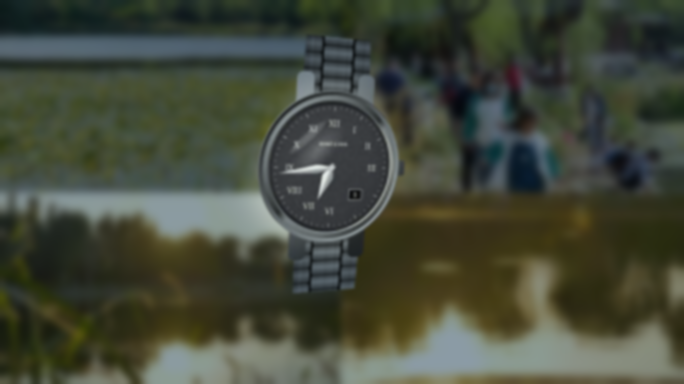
6:44
